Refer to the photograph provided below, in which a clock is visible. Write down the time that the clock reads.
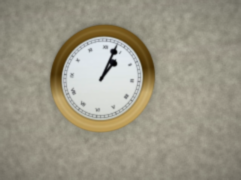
1:03
